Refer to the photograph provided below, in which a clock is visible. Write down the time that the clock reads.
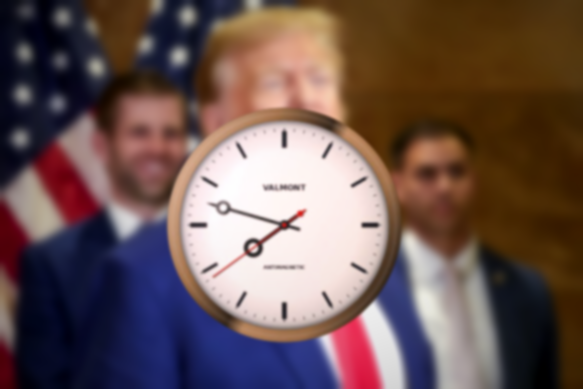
7:47:39
